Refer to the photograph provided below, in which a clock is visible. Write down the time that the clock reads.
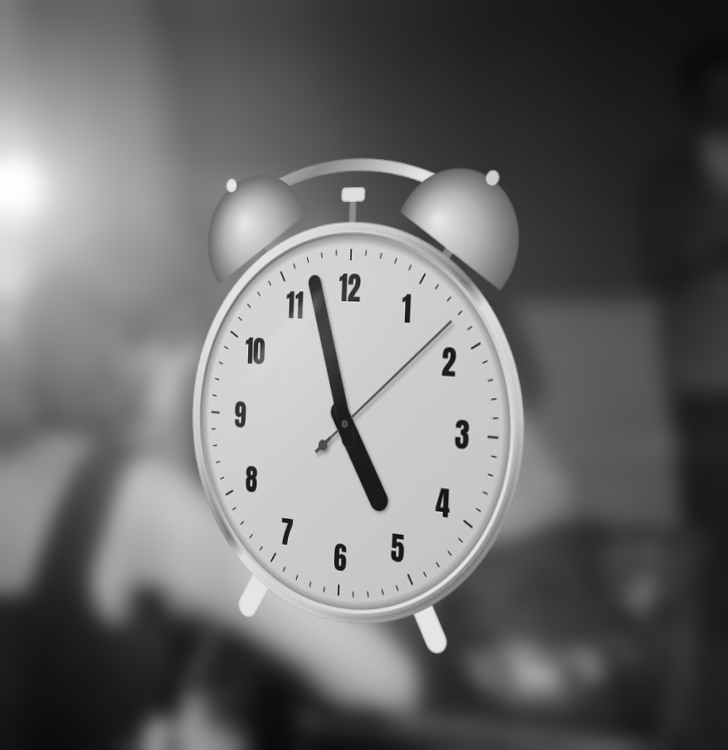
4:57:08
